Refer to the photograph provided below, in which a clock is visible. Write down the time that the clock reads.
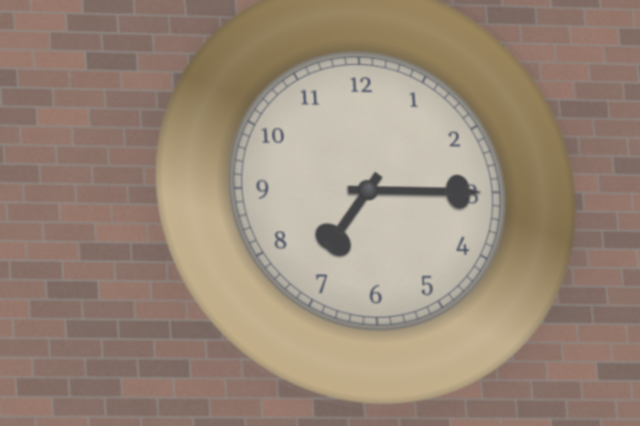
7:15
